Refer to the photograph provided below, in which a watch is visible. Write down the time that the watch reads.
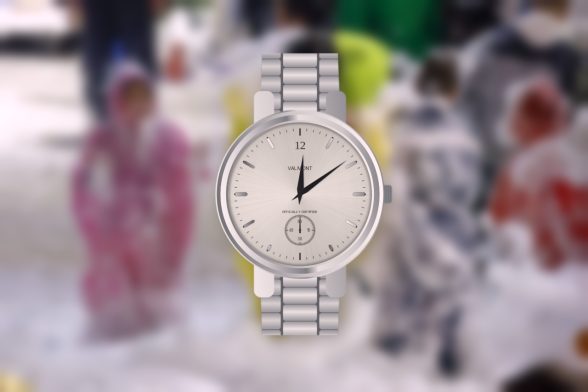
12:09
